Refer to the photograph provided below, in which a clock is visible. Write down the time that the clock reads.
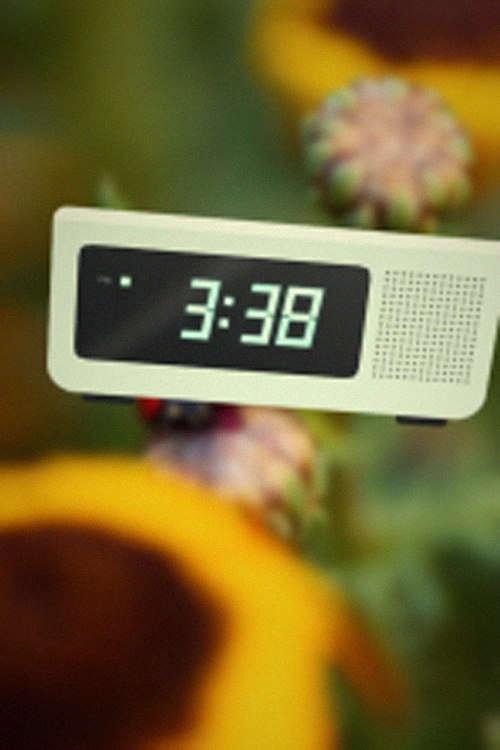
3:38
